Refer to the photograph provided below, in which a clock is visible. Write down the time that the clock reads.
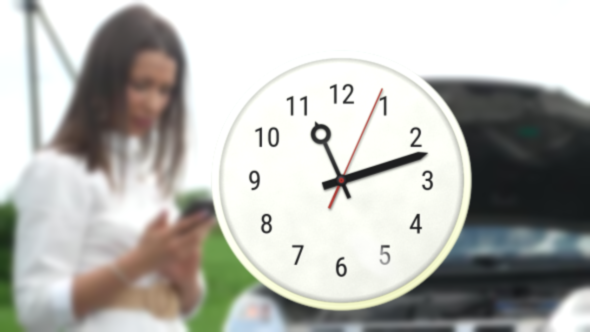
11:12:04
